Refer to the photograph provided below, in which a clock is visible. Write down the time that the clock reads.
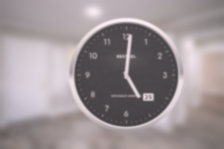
5:01
